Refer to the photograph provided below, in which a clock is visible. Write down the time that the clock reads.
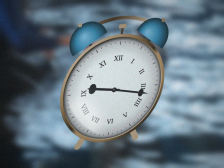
9:17
